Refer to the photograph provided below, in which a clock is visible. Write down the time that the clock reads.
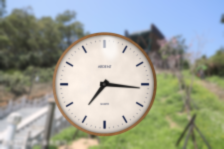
7:16
